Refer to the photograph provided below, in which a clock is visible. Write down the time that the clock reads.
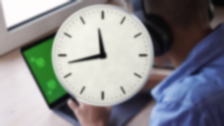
11:43
